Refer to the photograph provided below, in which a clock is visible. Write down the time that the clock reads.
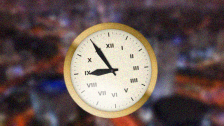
8:55
